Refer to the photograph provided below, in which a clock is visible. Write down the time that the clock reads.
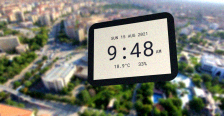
9:48
